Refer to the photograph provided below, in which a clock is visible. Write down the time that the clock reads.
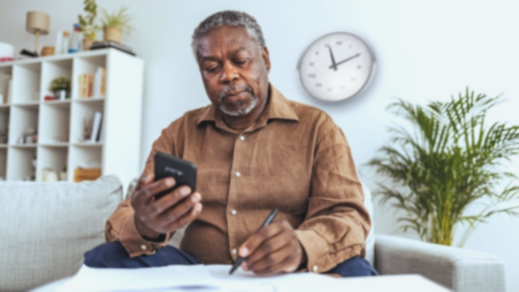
11:10
